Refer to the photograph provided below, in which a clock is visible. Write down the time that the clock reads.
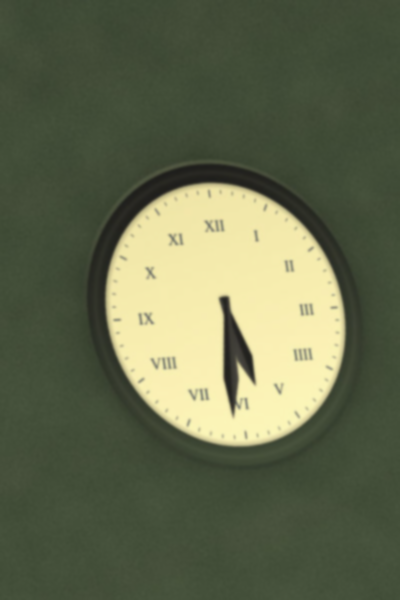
5:31
